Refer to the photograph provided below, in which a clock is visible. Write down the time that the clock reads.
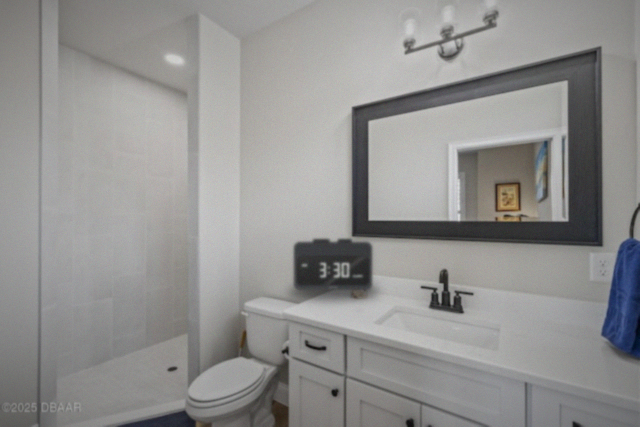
3:30
